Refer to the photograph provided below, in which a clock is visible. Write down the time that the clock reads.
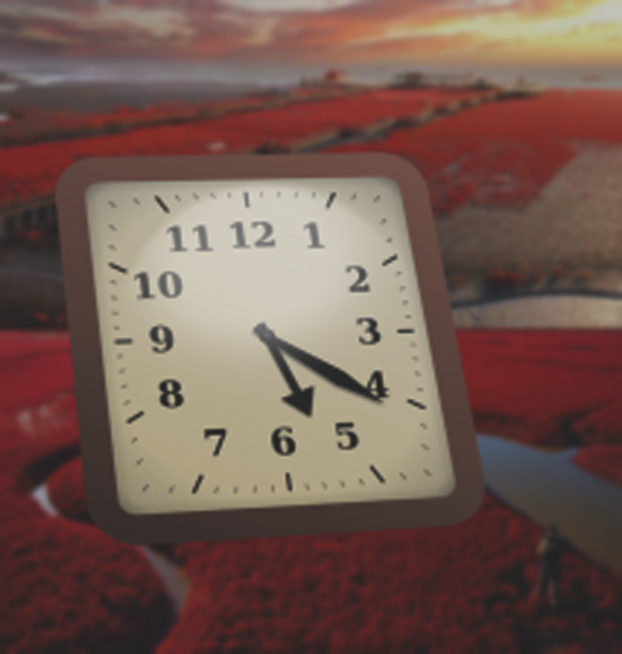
5:21
